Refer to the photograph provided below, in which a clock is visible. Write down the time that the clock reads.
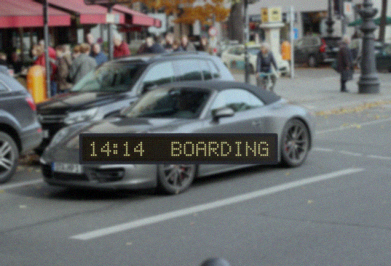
14:14
